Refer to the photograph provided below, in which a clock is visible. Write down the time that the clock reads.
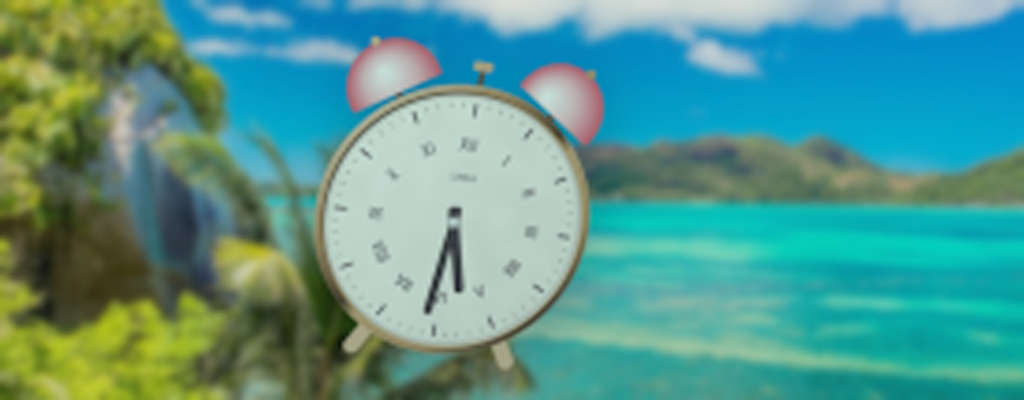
5:31
